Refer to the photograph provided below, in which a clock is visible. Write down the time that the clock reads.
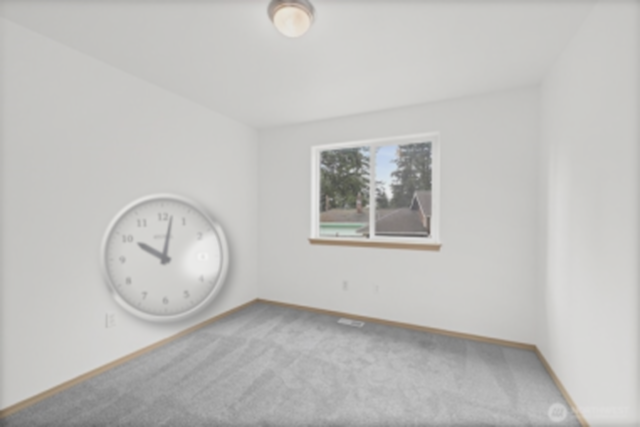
10:02
